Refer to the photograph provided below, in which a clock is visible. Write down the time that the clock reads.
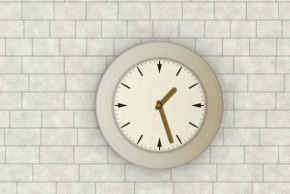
1:27
